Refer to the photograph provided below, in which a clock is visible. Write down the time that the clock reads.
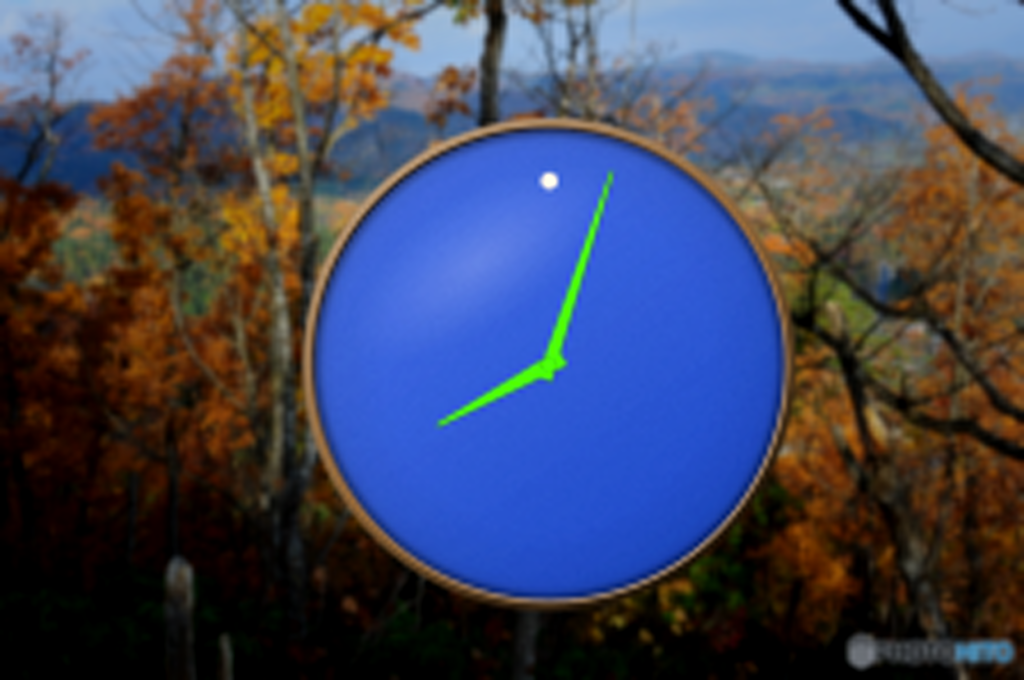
8:03
